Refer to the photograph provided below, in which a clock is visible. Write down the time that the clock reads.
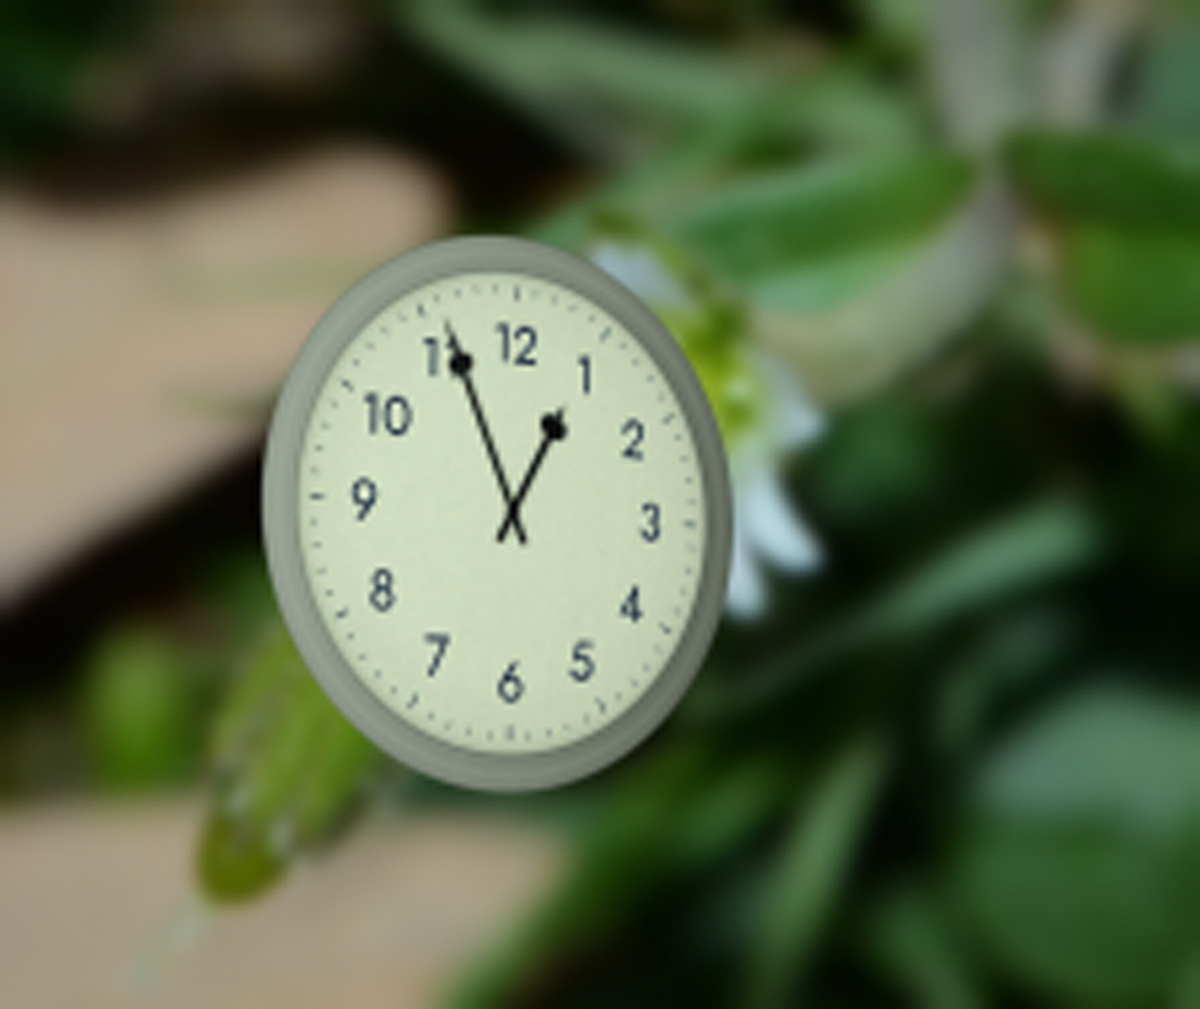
12:56
